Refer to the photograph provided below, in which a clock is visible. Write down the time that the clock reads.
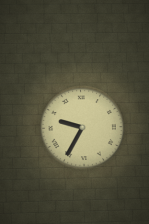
9:35
